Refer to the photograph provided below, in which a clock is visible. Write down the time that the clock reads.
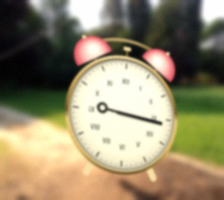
9:16
